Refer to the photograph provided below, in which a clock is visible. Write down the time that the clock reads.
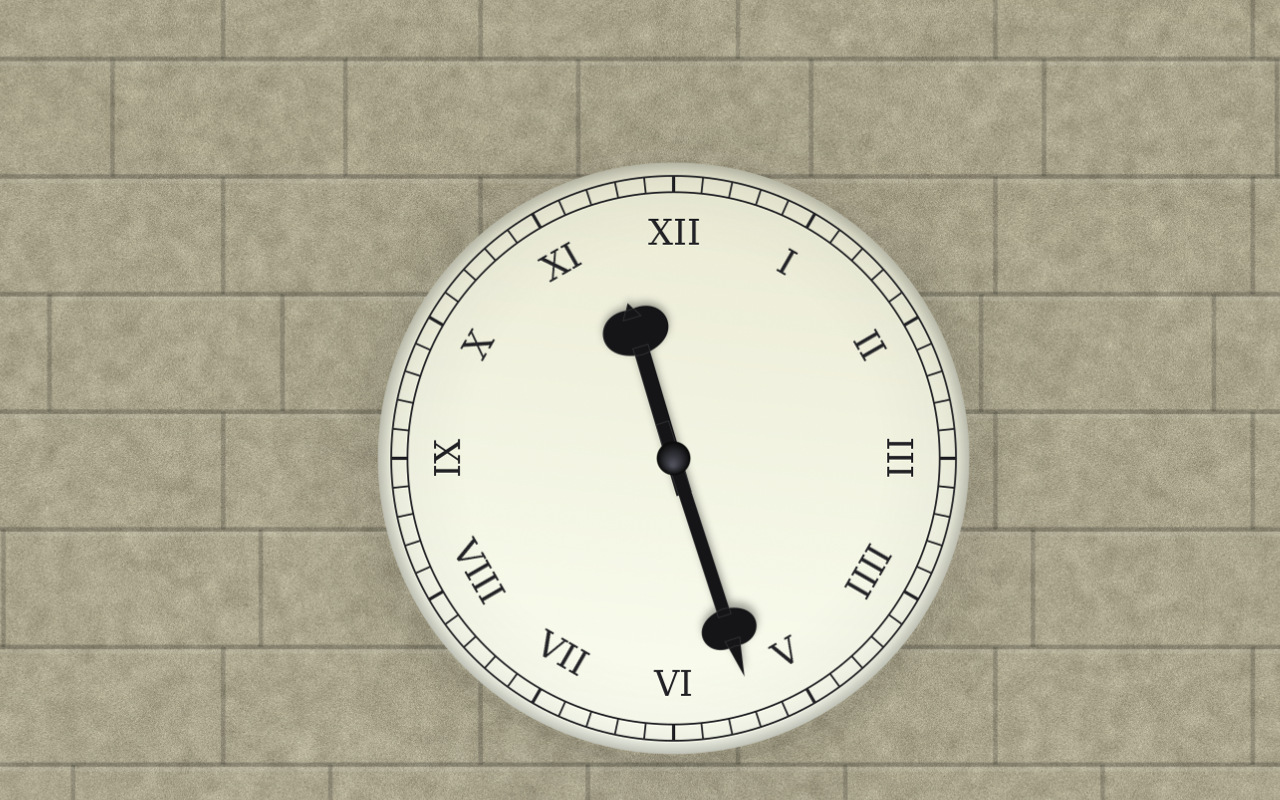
11:27
